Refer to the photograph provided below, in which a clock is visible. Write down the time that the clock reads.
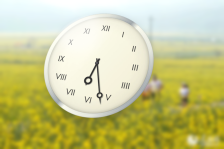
6:27
